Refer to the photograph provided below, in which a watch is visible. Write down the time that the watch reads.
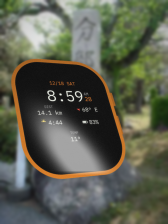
8:59
